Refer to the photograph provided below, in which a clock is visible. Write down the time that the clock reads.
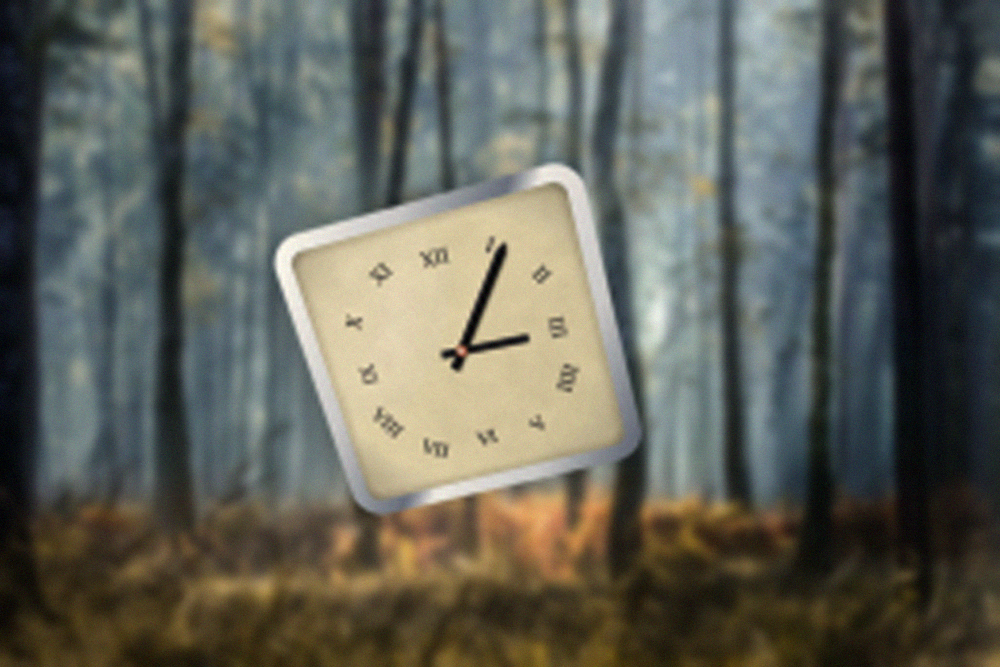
3:06
